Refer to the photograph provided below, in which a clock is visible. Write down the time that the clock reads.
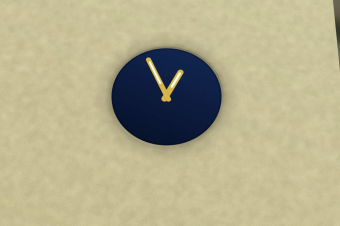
12:56
